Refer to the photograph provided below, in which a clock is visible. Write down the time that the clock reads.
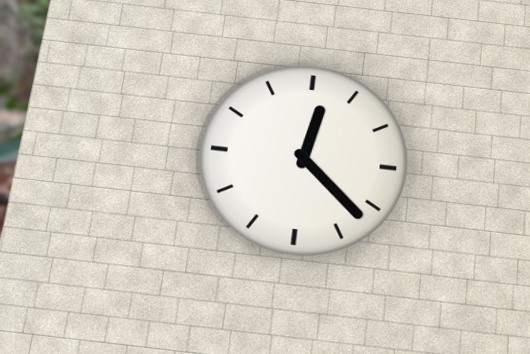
12:22
